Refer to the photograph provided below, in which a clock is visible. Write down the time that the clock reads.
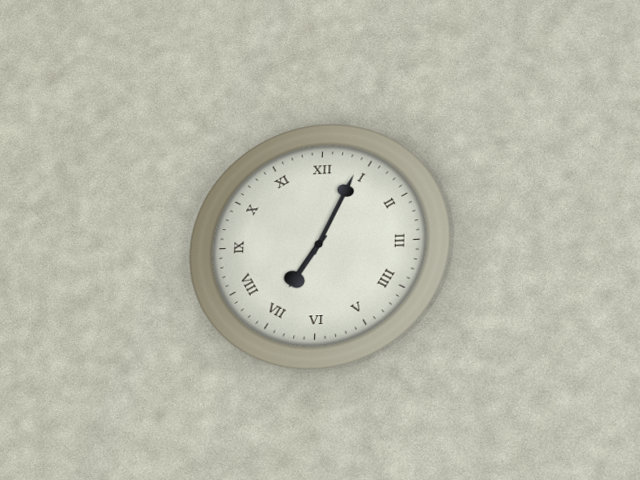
7:04
